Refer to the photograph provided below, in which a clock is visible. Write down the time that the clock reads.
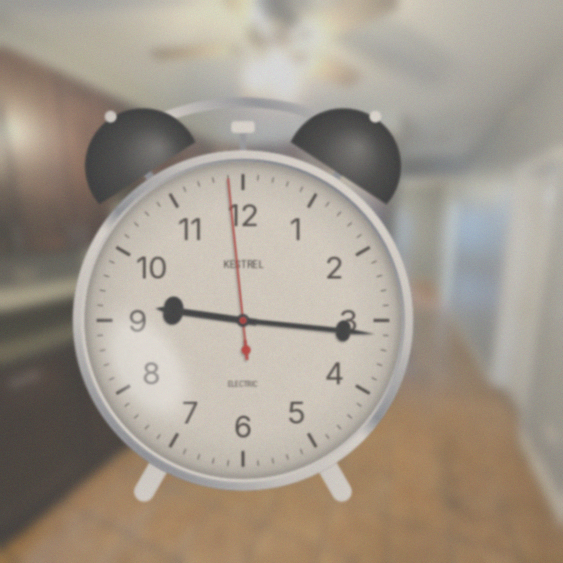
9:15:59
